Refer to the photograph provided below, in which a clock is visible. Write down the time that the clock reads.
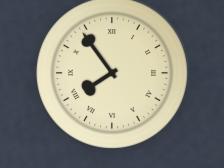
7:54
